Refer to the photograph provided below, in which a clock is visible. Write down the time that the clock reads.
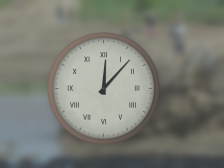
12:07
